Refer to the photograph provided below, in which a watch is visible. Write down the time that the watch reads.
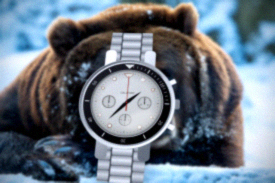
1:37
